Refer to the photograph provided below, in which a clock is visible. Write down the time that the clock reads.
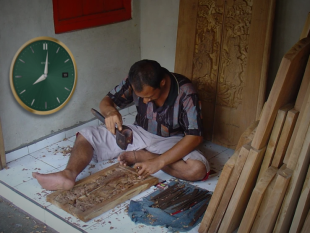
8:01
